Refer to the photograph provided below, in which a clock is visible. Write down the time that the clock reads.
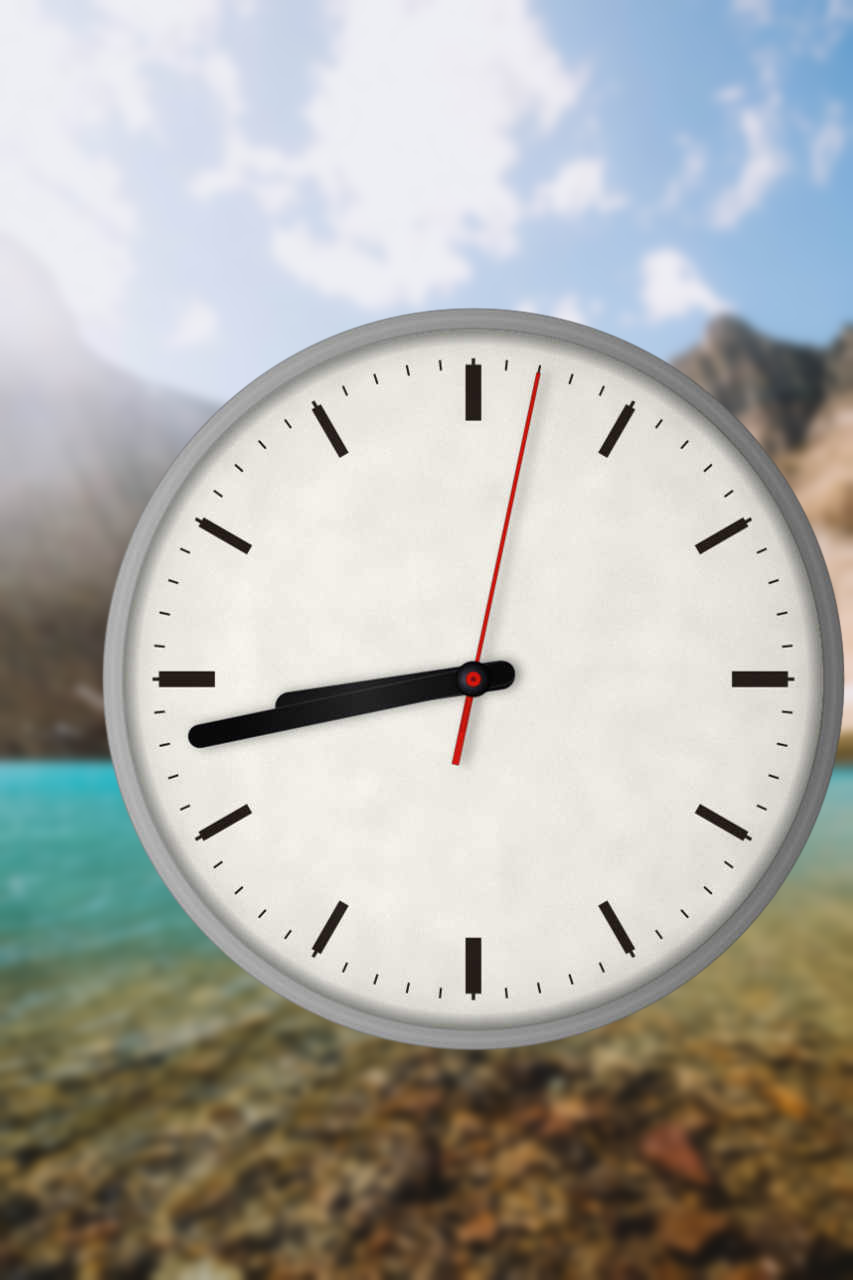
8:43:02
